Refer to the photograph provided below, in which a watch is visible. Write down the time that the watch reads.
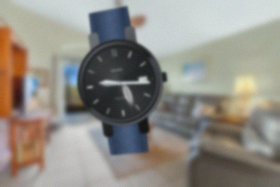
9:16
